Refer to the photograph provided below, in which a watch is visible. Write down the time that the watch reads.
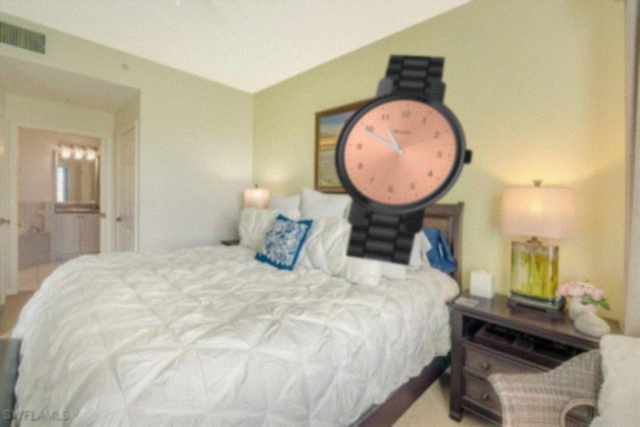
10:49
